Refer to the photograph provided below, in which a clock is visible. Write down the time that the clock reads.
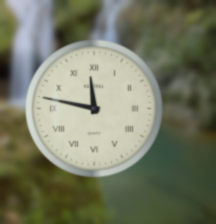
11:47
